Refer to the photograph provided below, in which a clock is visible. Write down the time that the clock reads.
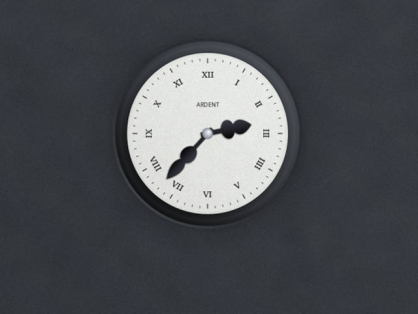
2:37
